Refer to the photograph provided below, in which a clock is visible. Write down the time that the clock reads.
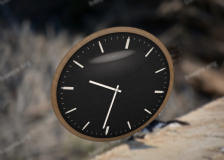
9:31
